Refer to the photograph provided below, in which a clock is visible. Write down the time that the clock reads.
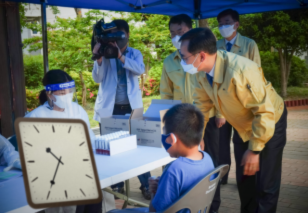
10:35
